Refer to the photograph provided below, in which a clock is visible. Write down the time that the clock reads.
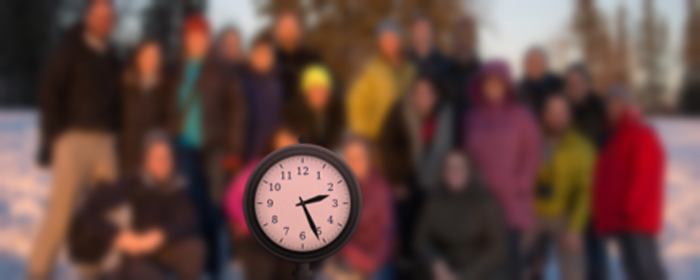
2:26
